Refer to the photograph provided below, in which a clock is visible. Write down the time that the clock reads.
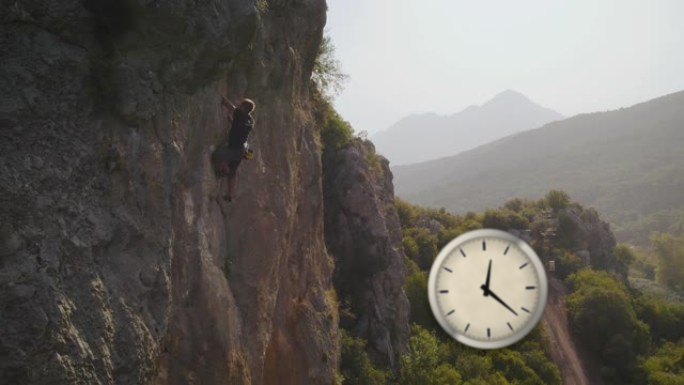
12:22
